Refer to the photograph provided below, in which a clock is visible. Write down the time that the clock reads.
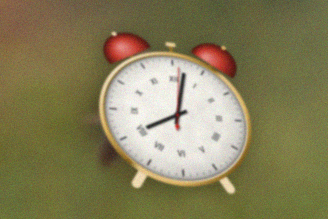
8:02:01
